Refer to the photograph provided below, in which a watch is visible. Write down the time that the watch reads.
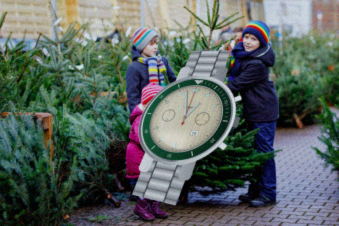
12:57
